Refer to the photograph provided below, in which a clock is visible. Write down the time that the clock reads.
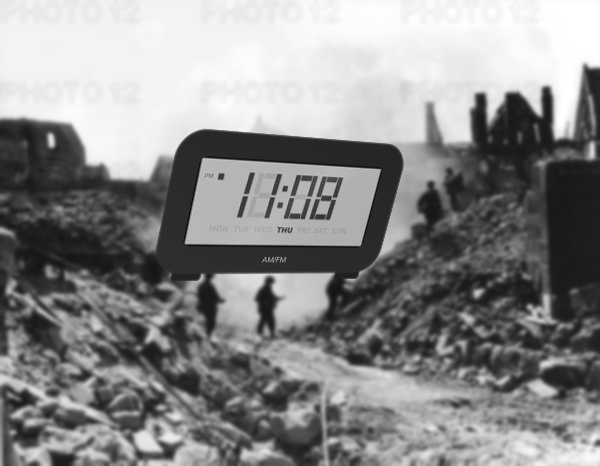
11:08
